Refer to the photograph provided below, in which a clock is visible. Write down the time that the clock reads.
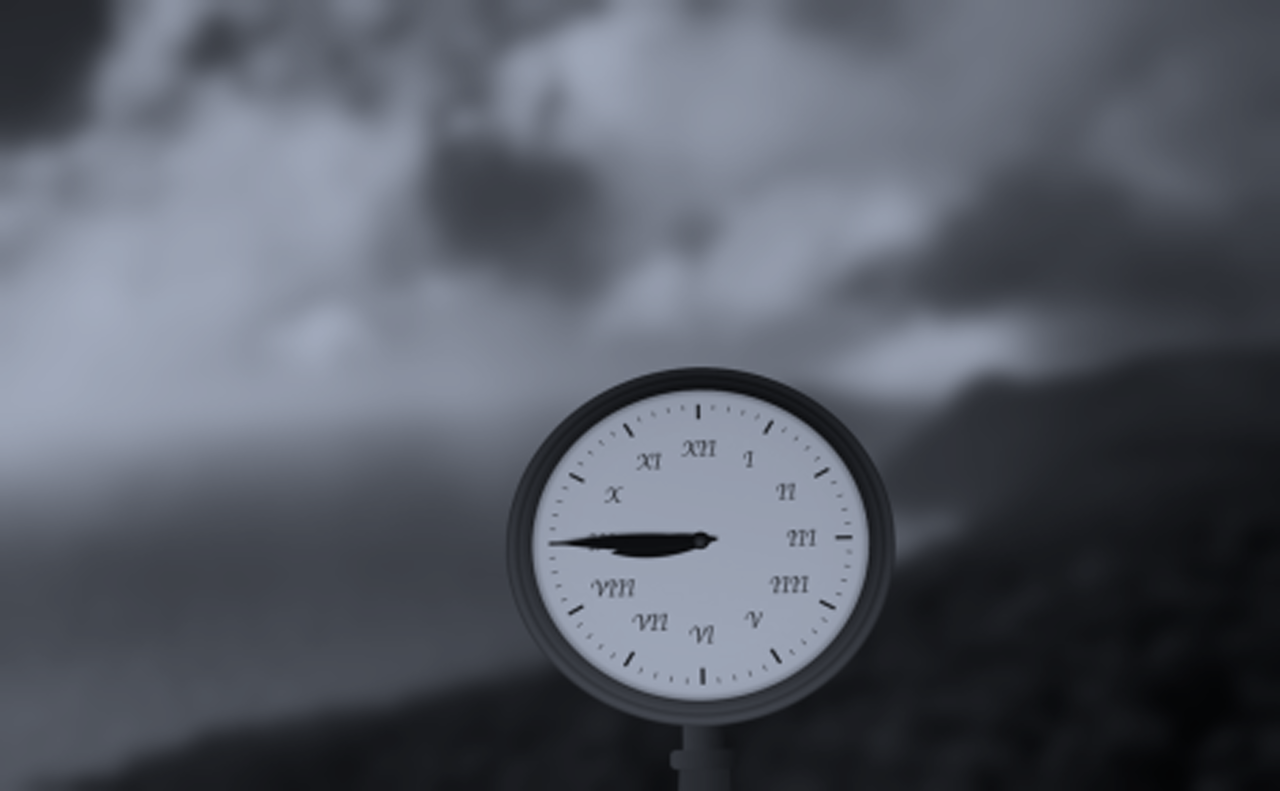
8:45
